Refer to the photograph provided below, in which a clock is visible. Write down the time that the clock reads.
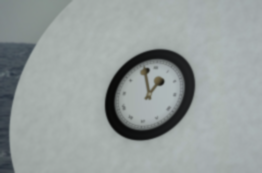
12:56
